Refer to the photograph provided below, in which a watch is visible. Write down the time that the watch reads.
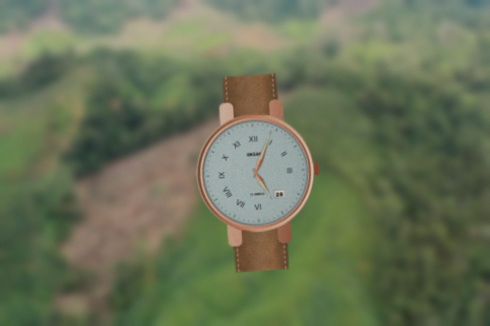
5:04
